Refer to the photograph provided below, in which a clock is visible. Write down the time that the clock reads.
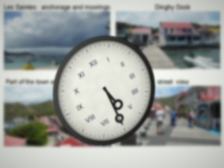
5:30
